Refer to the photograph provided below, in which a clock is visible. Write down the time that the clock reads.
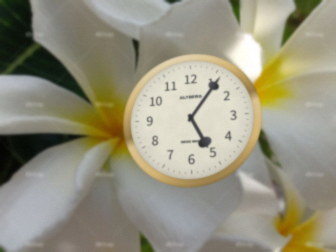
5:06
